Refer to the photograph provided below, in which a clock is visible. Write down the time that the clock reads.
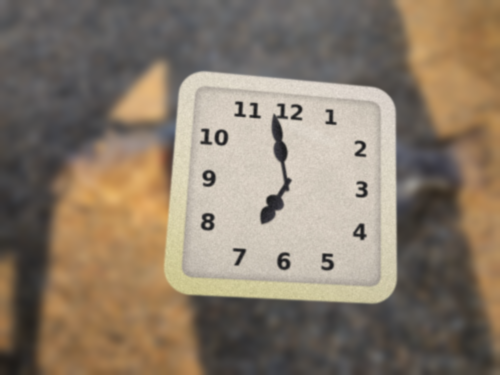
6:58
